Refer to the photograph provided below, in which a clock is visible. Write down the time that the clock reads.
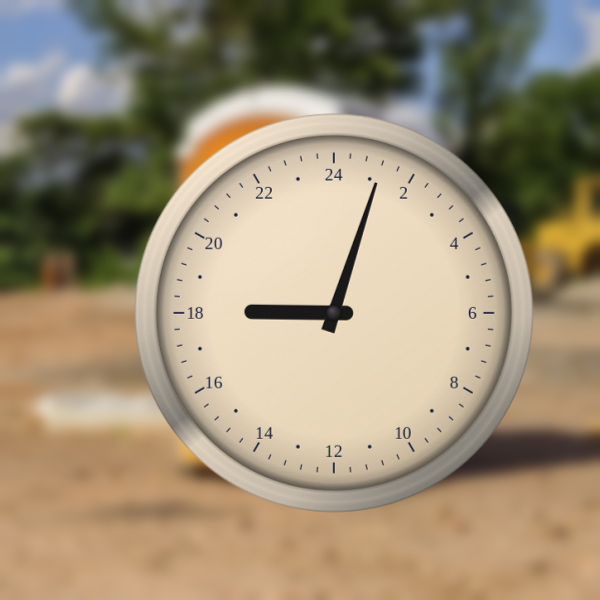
18:03
